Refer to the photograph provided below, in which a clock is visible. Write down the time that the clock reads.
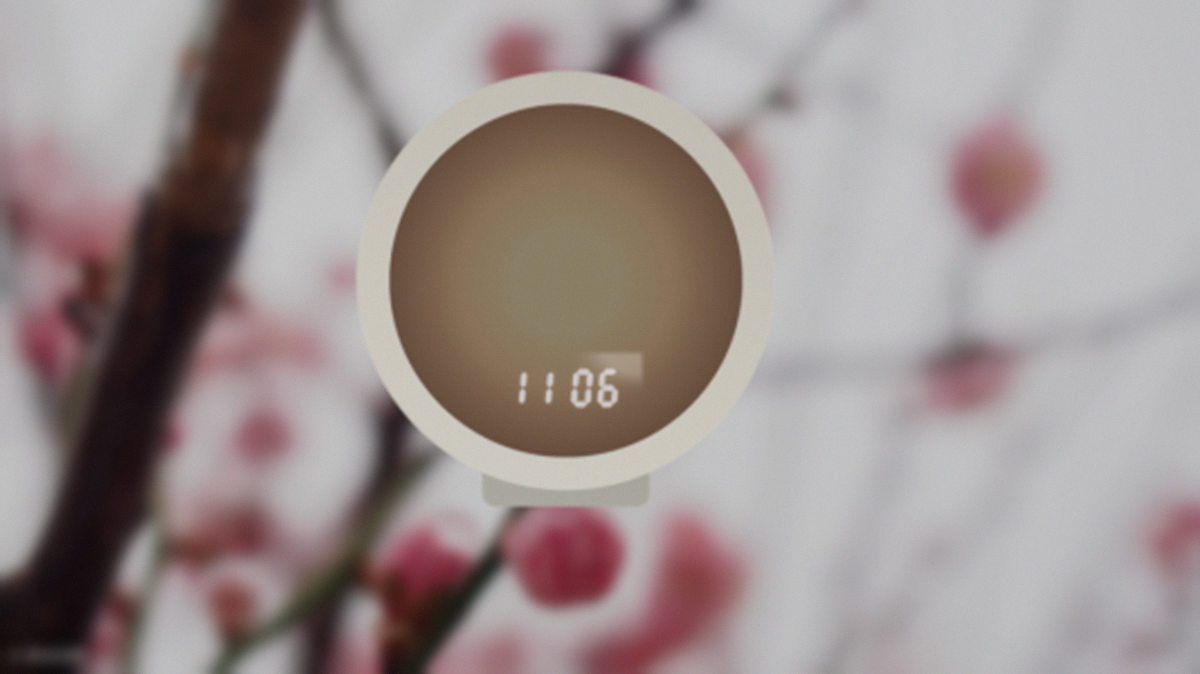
11:06
